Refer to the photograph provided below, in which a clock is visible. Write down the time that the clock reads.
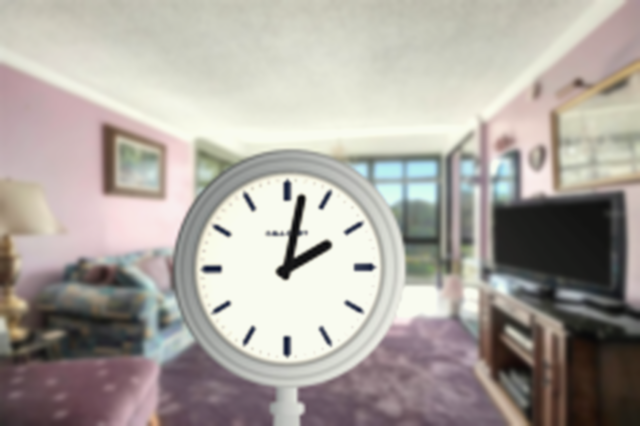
2:02
